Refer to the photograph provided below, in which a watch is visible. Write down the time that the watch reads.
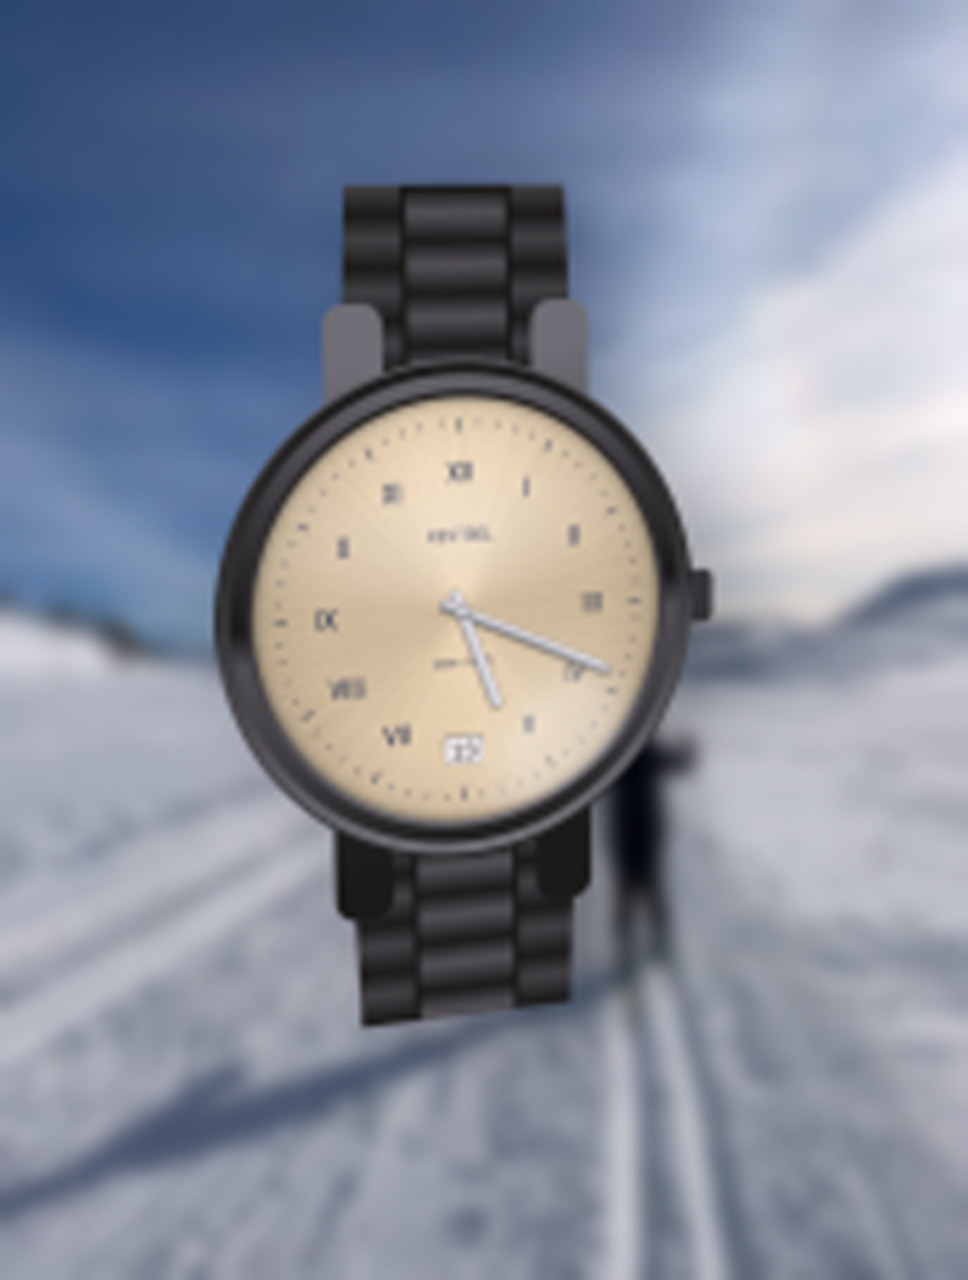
5:19
